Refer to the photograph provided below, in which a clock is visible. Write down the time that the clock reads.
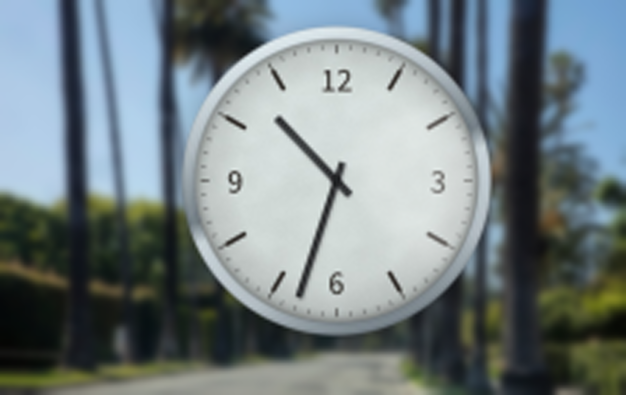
10:33
